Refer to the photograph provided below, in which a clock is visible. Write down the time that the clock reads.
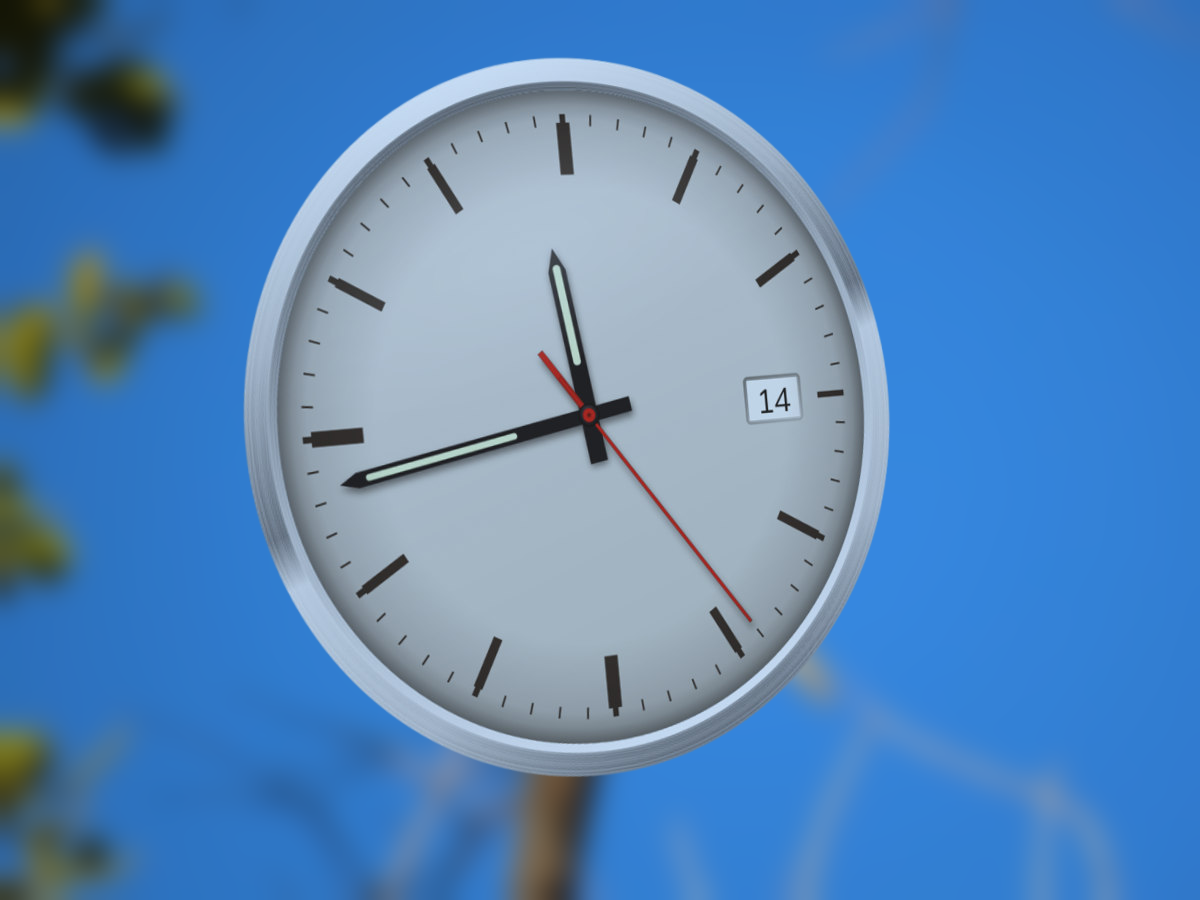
11:43:24
